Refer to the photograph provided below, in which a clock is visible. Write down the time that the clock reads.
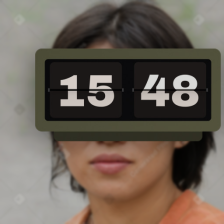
15:48
